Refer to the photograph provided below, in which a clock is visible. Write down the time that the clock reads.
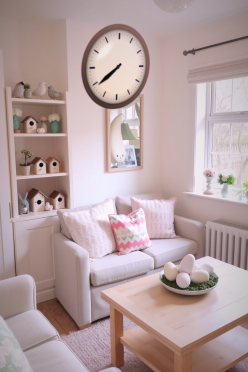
7:39
